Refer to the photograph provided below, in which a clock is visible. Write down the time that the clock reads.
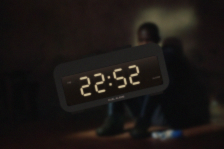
22:52
